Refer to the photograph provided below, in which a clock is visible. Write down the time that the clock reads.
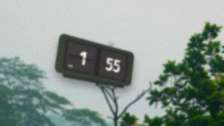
1:55
